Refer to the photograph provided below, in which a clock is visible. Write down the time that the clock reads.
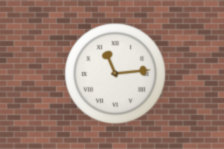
11:14
